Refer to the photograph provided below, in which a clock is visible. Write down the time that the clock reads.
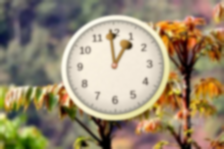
12:59
